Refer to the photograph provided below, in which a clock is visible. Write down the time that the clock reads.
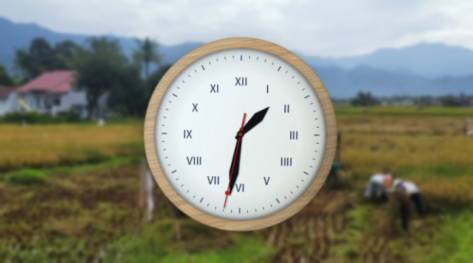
1:31:32
